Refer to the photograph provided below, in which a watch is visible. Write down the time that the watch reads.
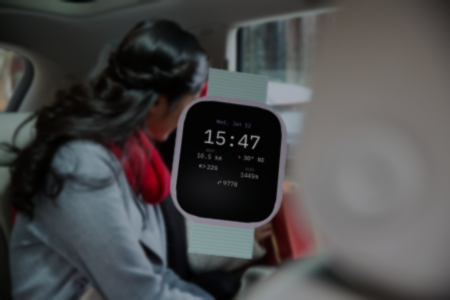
15:47
